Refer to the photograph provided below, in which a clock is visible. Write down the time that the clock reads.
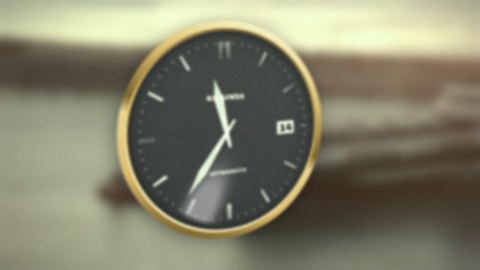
11:36
